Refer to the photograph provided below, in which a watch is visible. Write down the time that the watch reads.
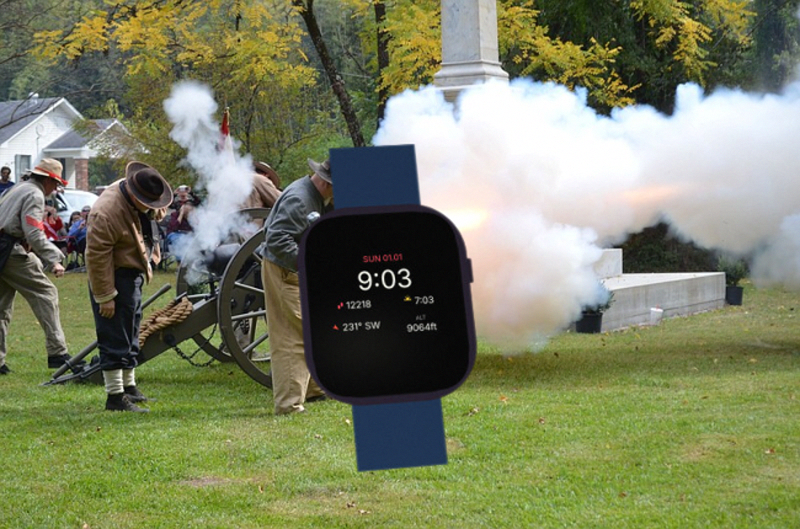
9:03
